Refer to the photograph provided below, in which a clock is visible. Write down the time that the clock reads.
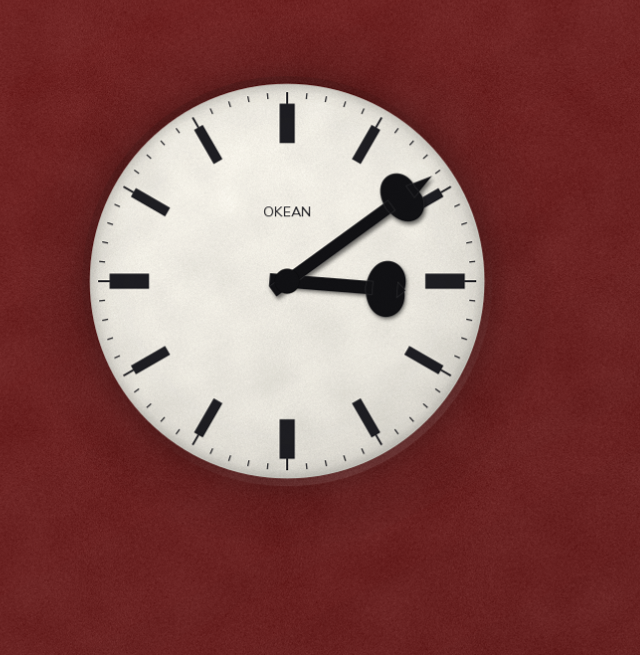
3:09
